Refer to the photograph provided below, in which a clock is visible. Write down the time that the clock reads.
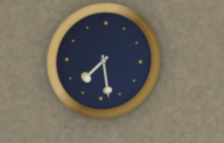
7:28
